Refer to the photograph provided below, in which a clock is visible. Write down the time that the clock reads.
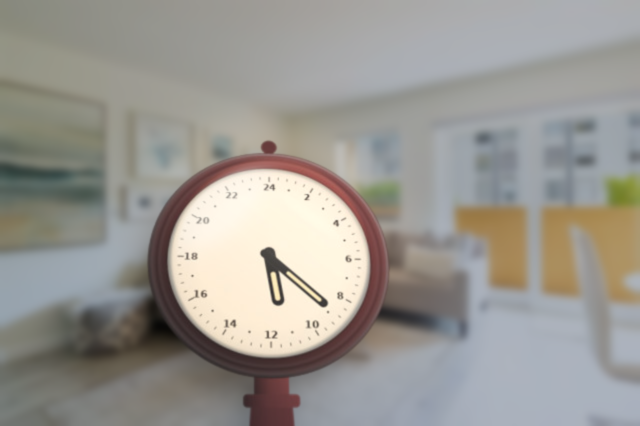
11:22
